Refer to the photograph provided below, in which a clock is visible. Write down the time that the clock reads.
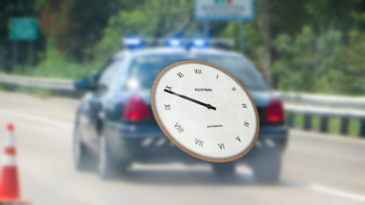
9:49
